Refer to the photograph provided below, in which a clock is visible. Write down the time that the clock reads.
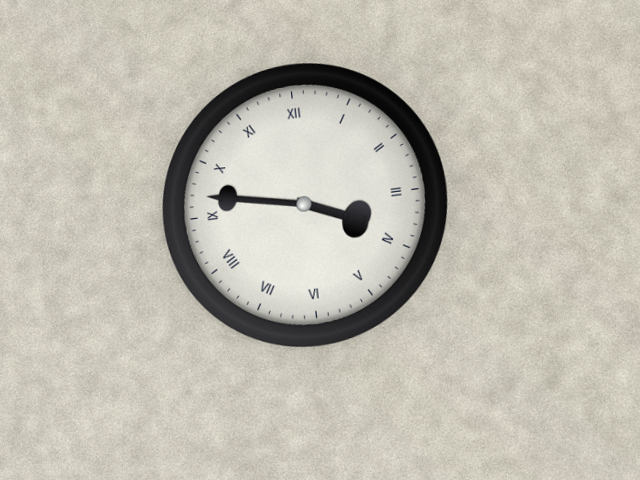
3:47
